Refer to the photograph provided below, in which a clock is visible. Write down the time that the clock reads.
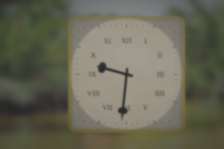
9:31
